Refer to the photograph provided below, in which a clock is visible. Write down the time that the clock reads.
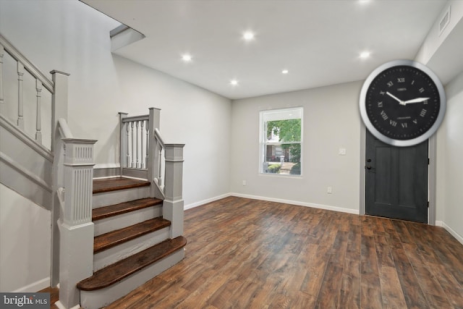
10:14
